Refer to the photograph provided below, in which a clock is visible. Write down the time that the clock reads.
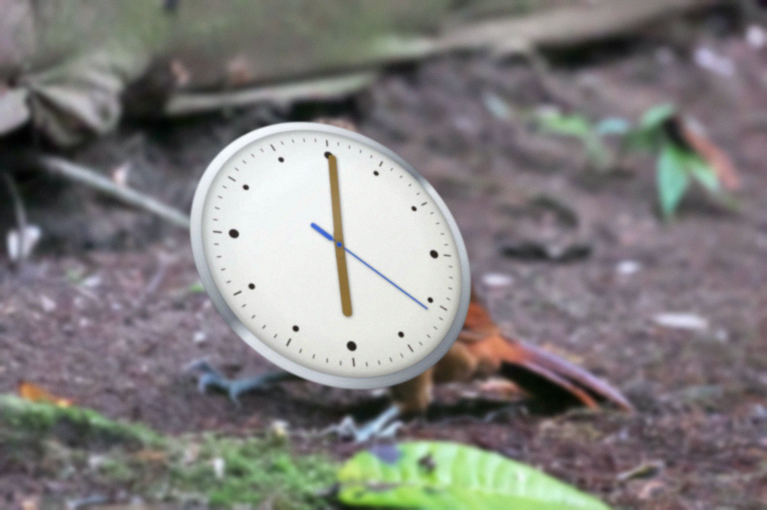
6:00:21
